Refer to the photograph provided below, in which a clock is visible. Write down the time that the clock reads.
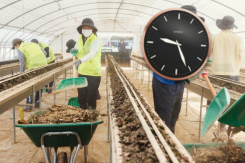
9:26
